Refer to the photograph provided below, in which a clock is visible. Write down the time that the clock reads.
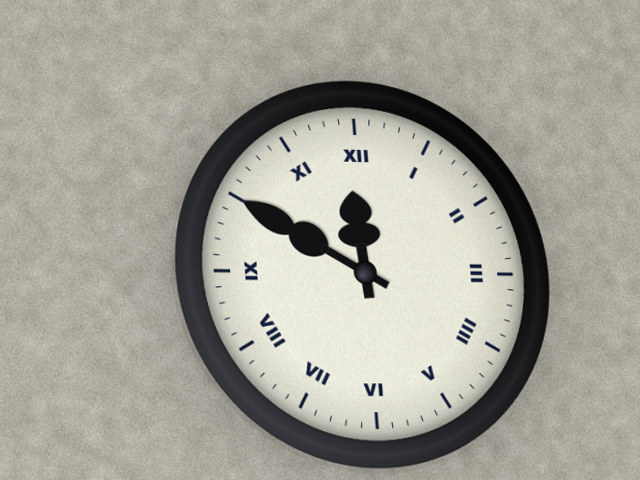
11:50
